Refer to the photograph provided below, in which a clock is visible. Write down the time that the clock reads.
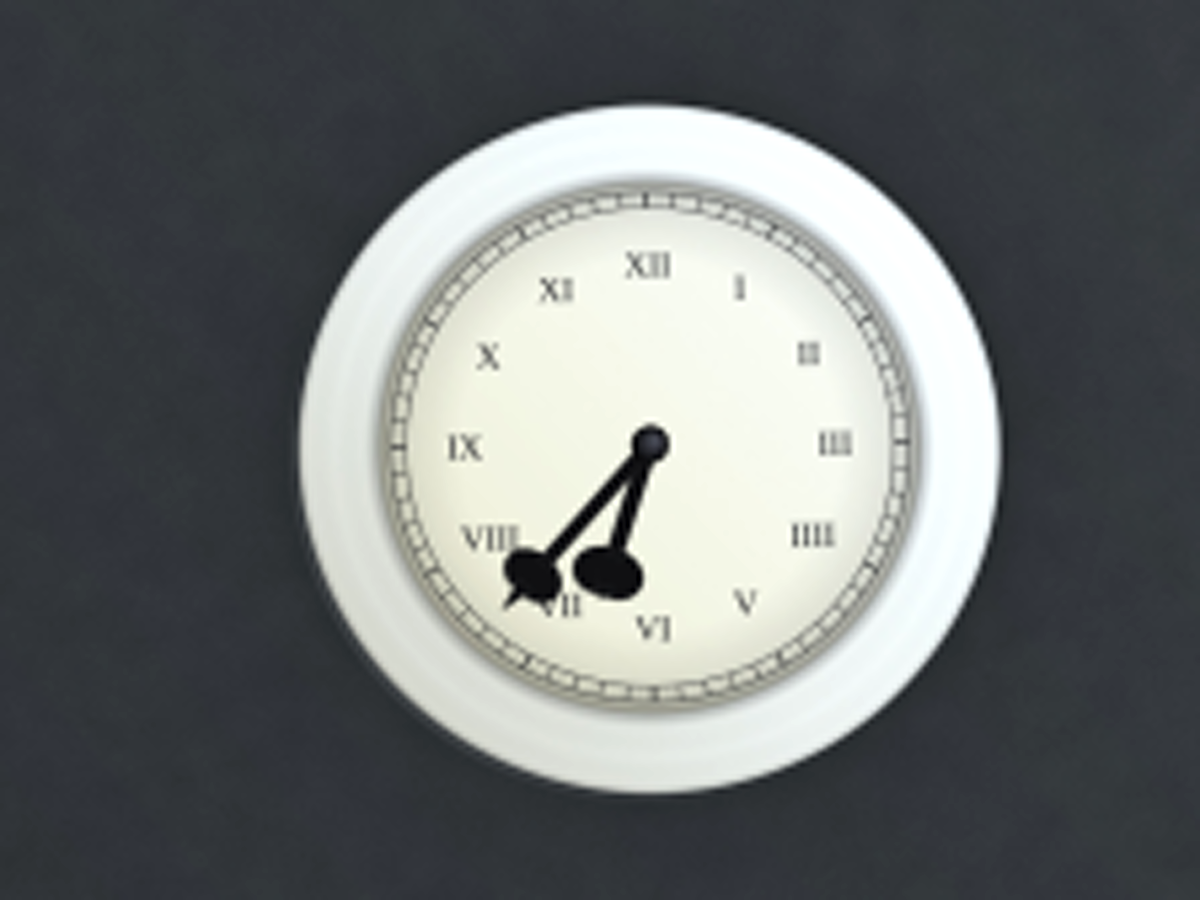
6:37
